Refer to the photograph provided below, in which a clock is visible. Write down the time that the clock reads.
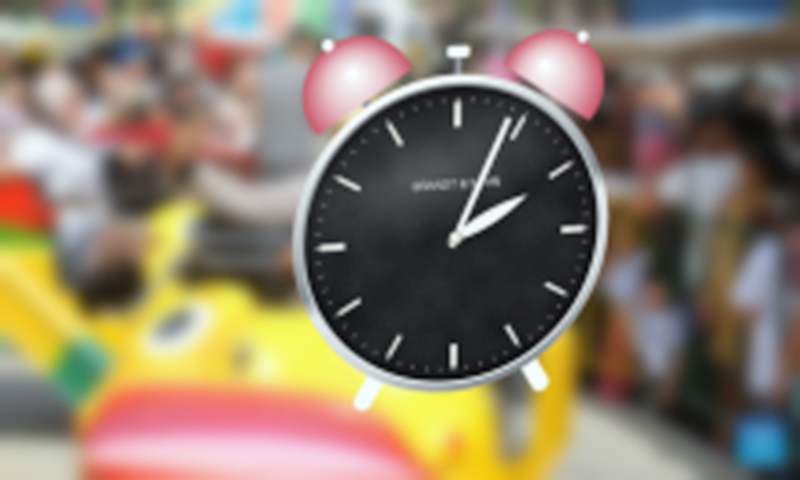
2:04
